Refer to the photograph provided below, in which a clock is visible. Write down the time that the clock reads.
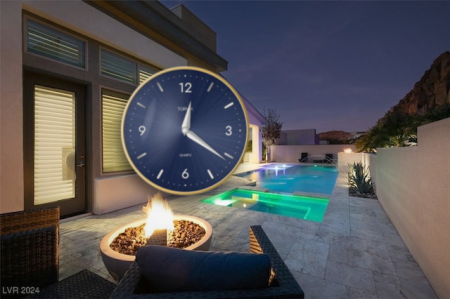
12:21
